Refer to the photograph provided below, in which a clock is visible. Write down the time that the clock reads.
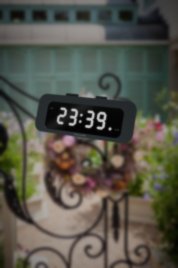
23:39
